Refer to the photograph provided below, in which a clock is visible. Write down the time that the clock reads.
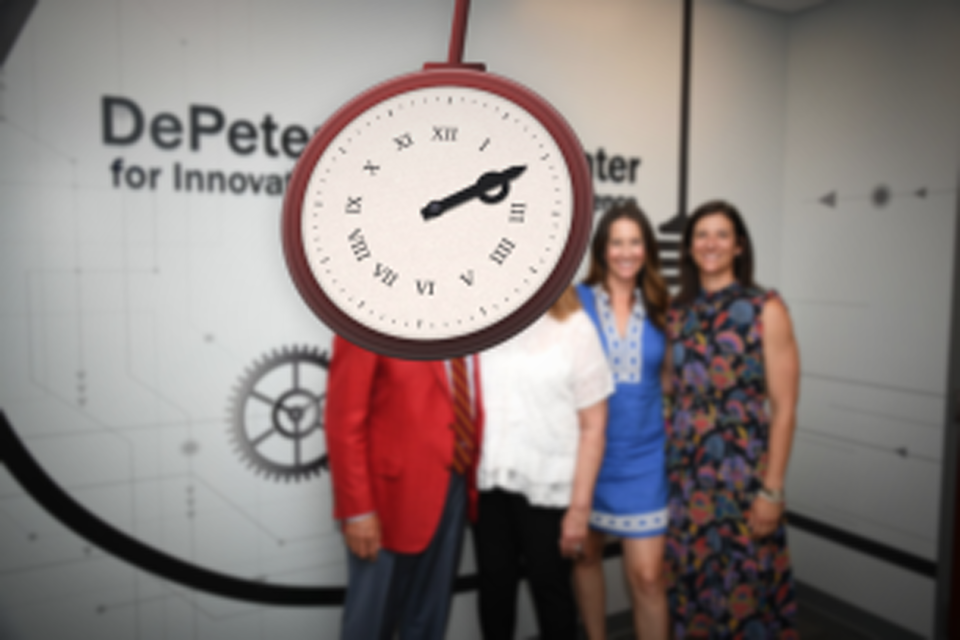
2:10
